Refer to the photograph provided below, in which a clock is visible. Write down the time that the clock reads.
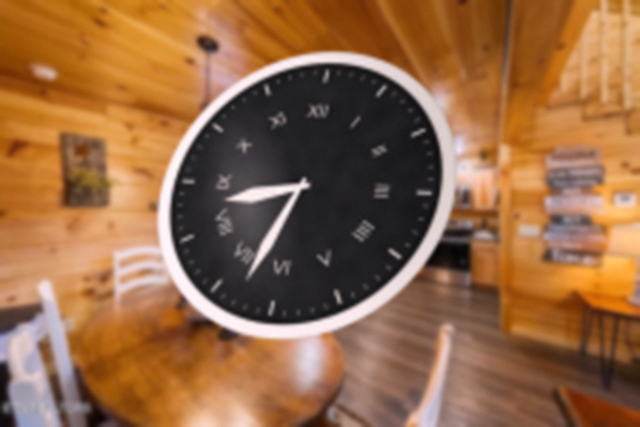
8:33
